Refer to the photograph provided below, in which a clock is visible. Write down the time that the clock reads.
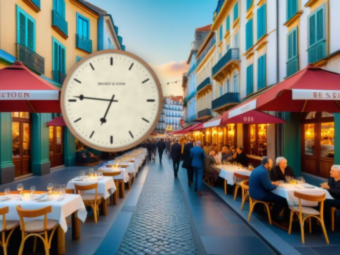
6:46
